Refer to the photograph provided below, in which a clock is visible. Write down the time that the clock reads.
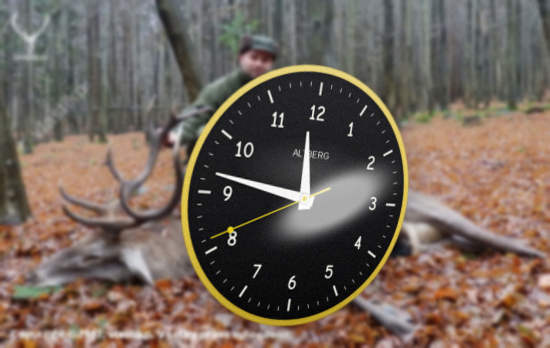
11:46:41
